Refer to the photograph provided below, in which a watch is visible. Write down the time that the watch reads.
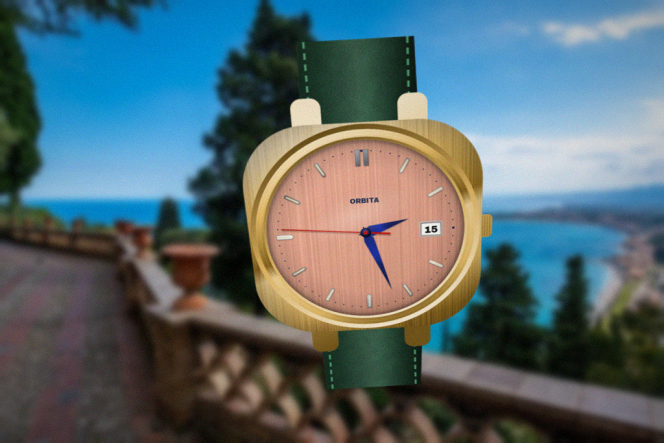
2:26:46
